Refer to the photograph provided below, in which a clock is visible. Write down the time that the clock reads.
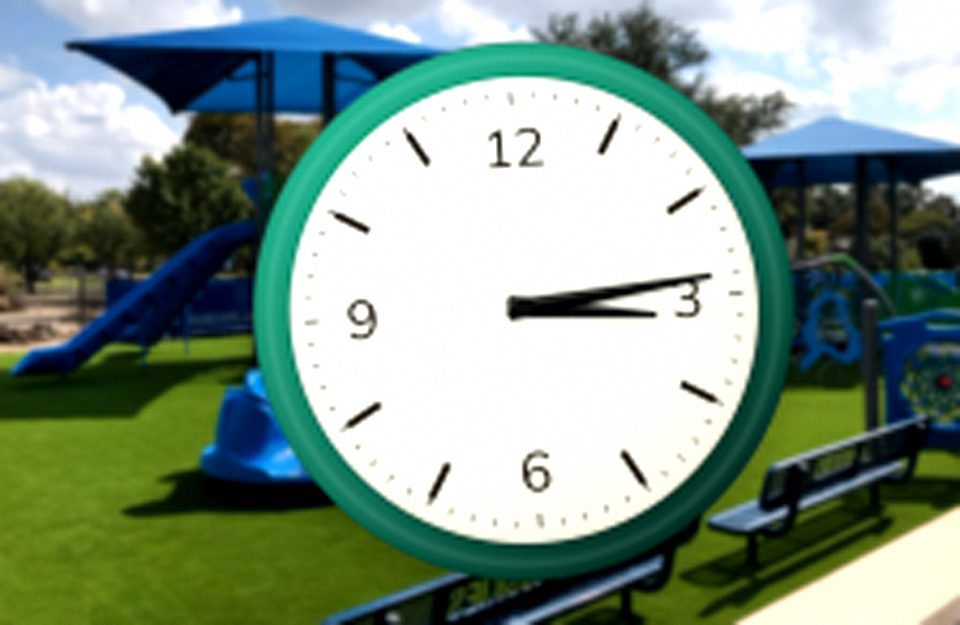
3:14
